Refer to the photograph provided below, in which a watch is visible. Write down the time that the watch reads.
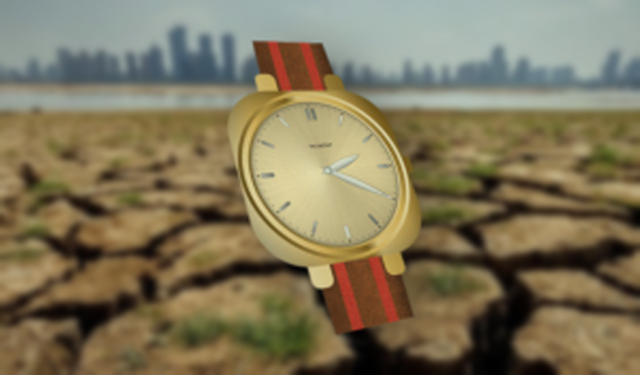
2:20
